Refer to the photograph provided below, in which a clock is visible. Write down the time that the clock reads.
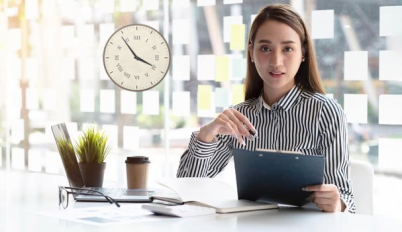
3:54
